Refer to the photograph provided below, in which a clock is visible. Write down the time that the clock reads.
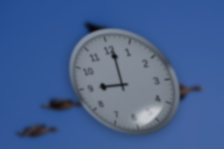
9:01
